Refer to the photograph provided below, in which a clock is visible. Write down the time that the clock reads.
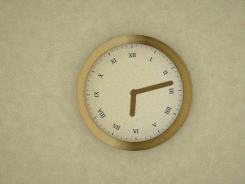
6:13
